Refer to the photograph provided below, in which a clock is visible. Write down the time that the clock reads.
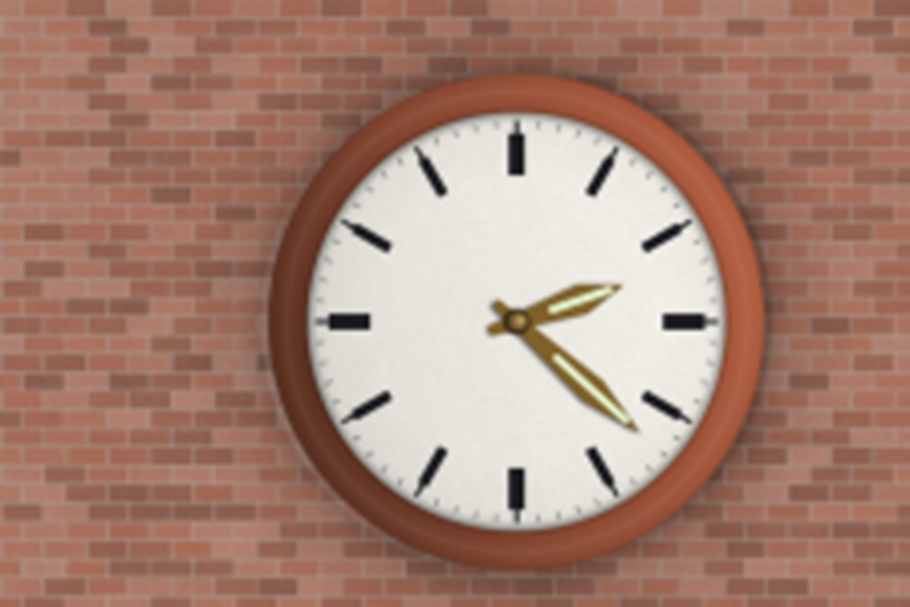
2:22
